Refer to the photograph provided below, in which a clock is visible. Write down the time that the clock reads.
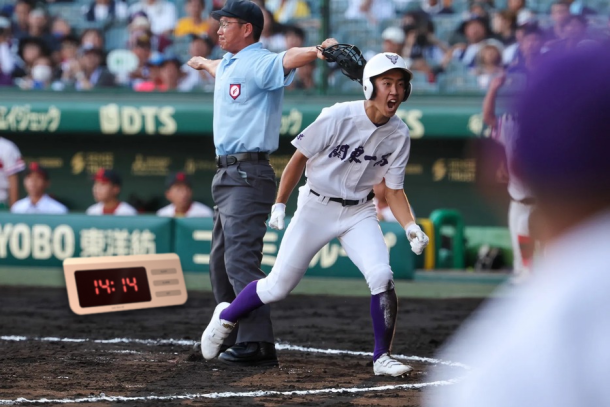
14:14
